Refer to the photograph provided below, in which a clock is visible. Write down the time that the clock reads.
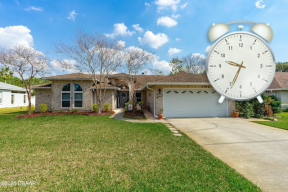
9:34
